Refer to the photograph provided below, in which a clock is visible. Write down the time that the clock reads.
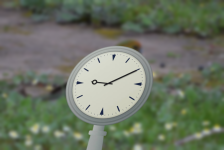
9:10
